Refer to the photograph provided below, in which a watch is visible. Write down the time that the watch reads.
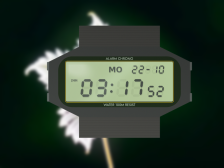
3:17:52
